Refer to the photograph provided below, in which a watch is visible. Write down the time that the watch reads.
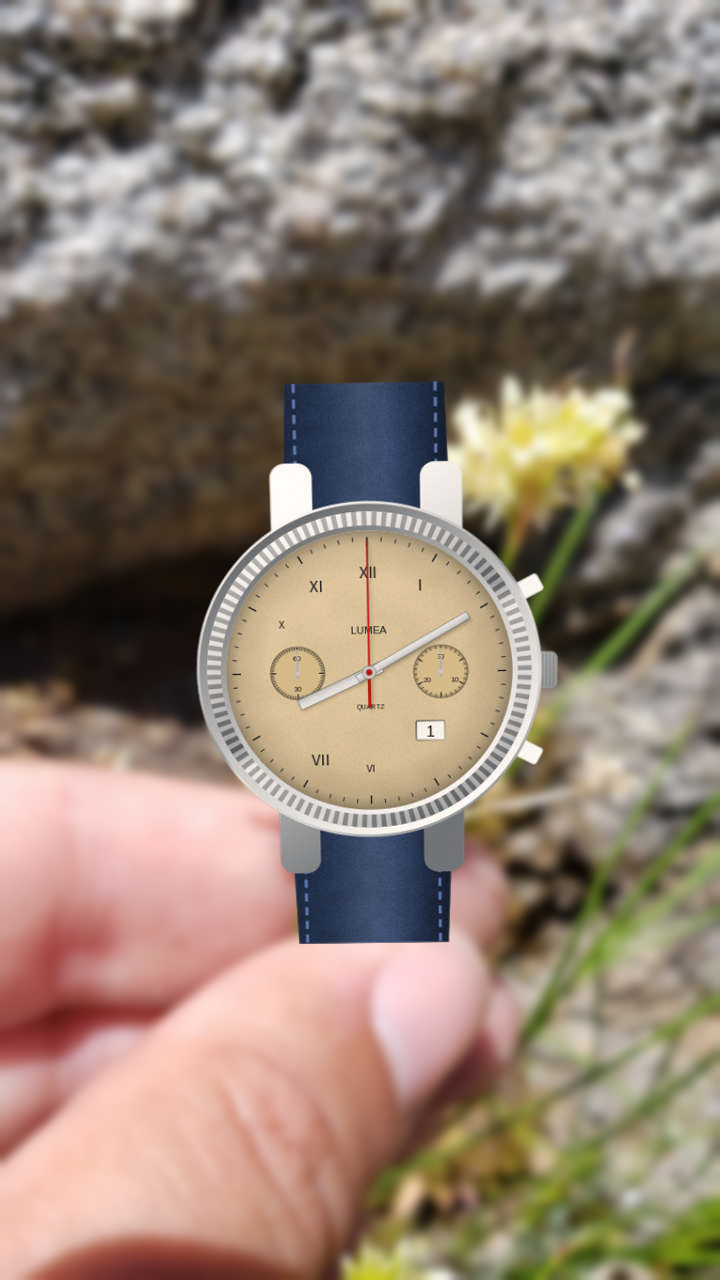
8:10
